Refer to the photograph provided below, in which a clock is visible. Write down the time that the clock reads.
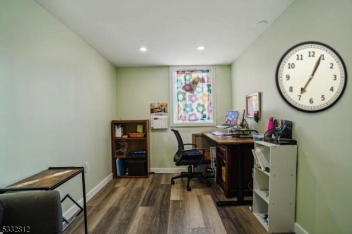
7:04
